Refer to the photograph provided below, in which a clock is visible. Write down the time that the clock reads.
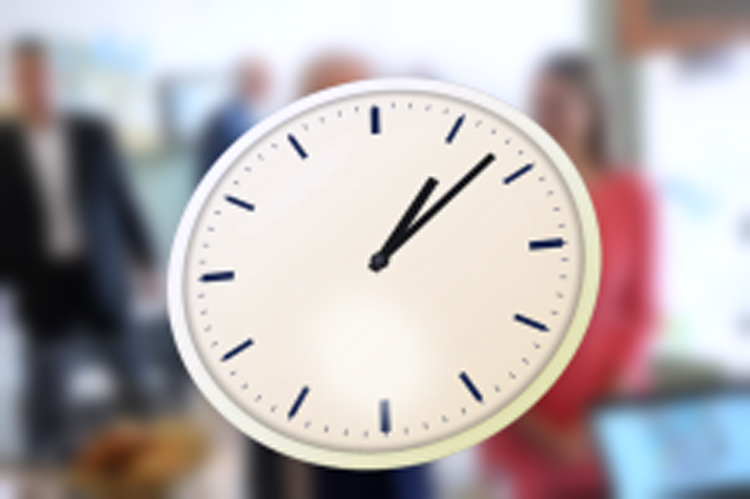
1:08
